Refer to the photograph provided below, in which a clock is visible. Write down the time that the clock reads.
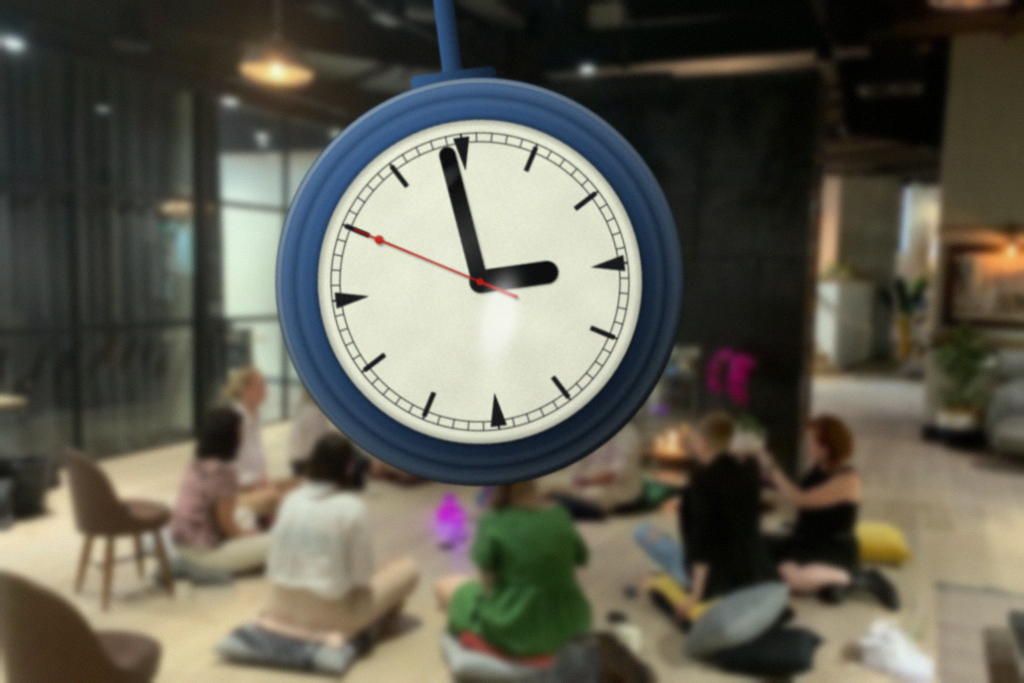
2:58:50
